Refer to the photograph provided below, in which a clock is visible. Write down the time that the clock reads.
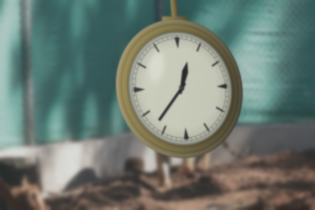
12:37
